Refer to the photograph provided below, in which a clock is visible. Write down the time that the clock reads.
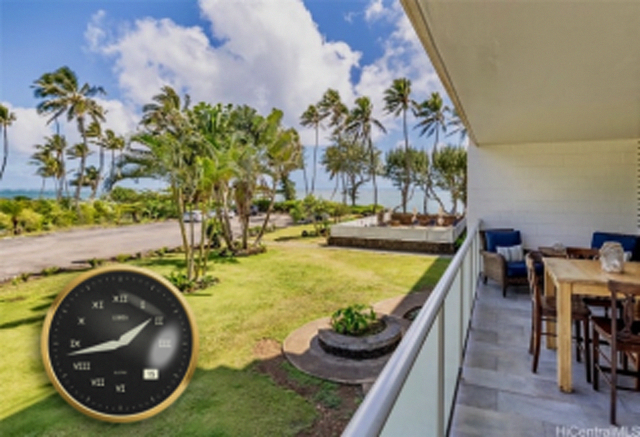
1:43
